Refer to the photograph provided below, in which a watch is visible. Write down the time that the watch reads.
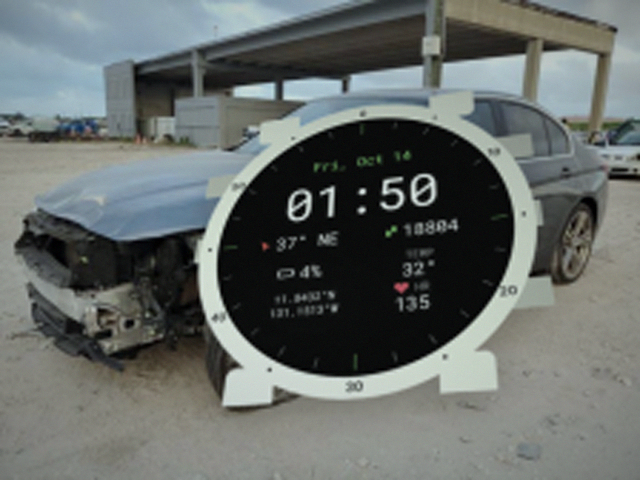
1:50
